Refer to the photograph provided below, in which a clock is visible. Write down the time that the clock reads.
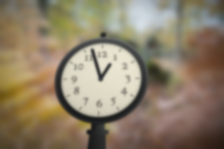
12:57
